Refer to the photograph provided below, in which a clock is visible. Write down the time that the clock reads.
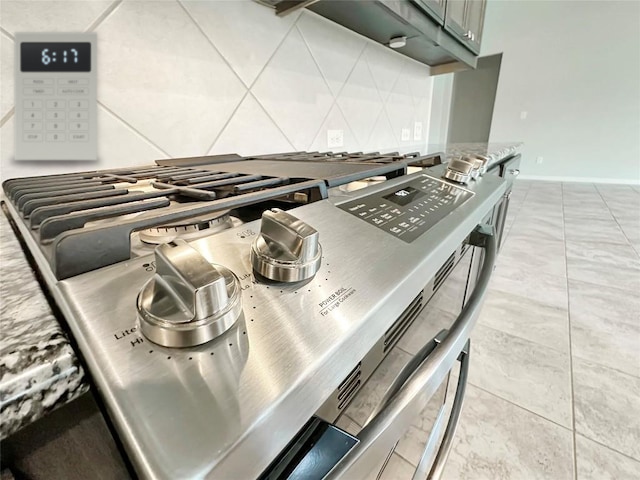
6:17
